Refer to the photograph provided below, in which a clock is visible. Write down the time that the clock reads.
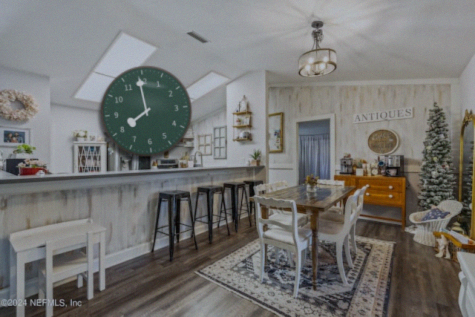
7:59
